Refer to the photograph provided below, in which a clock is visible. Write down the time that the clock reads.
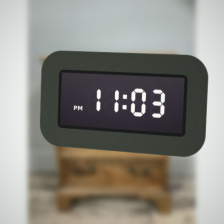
11:03
